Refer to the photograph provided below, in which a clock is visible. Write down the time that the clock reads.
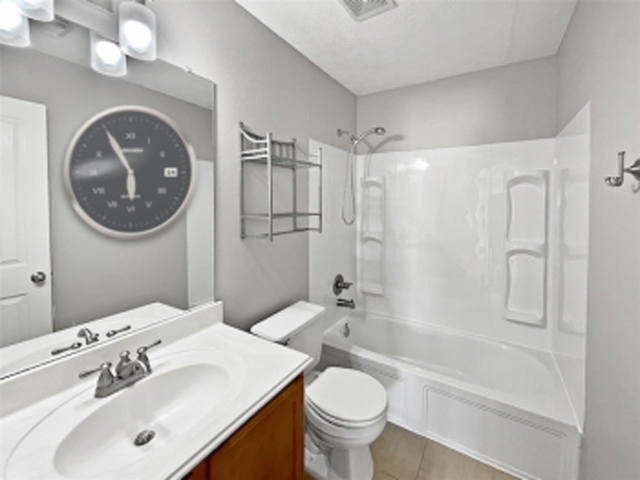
5:55
